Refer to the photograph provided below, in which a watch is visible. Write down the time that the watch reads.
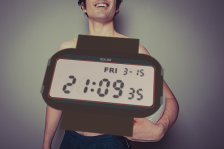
21:09:35
